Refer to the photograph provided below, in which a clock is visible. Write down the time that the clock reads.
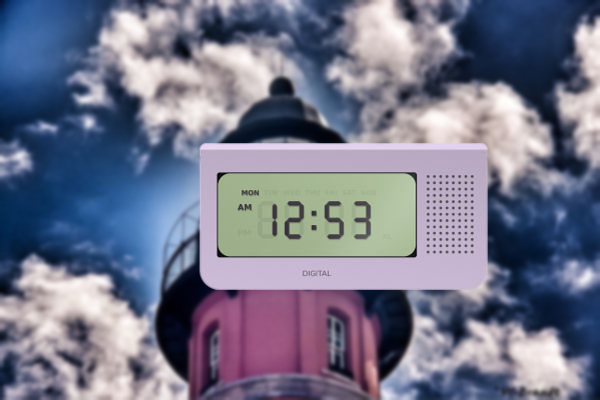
12:53
